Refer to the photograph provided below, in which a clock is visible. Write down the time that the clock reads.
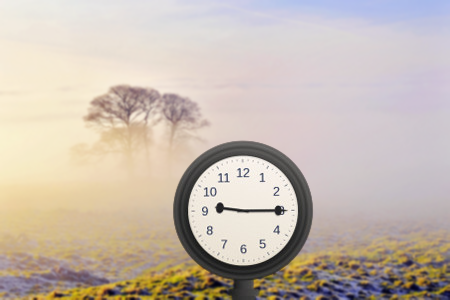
9:15
